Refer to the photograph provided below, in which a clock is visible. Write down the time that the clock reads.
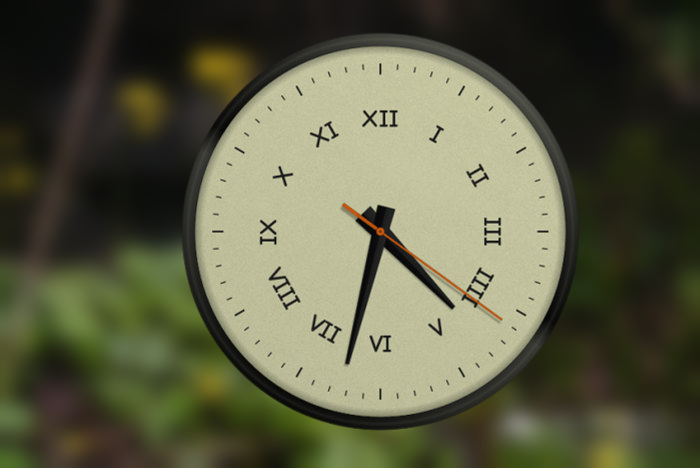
4:32:21
